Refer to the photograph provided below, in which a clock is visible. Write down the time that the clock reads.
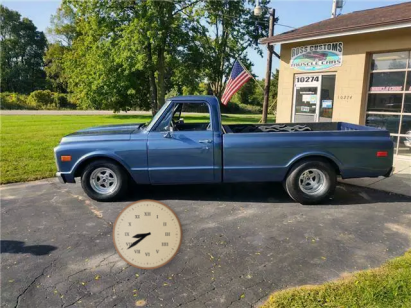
8:39
